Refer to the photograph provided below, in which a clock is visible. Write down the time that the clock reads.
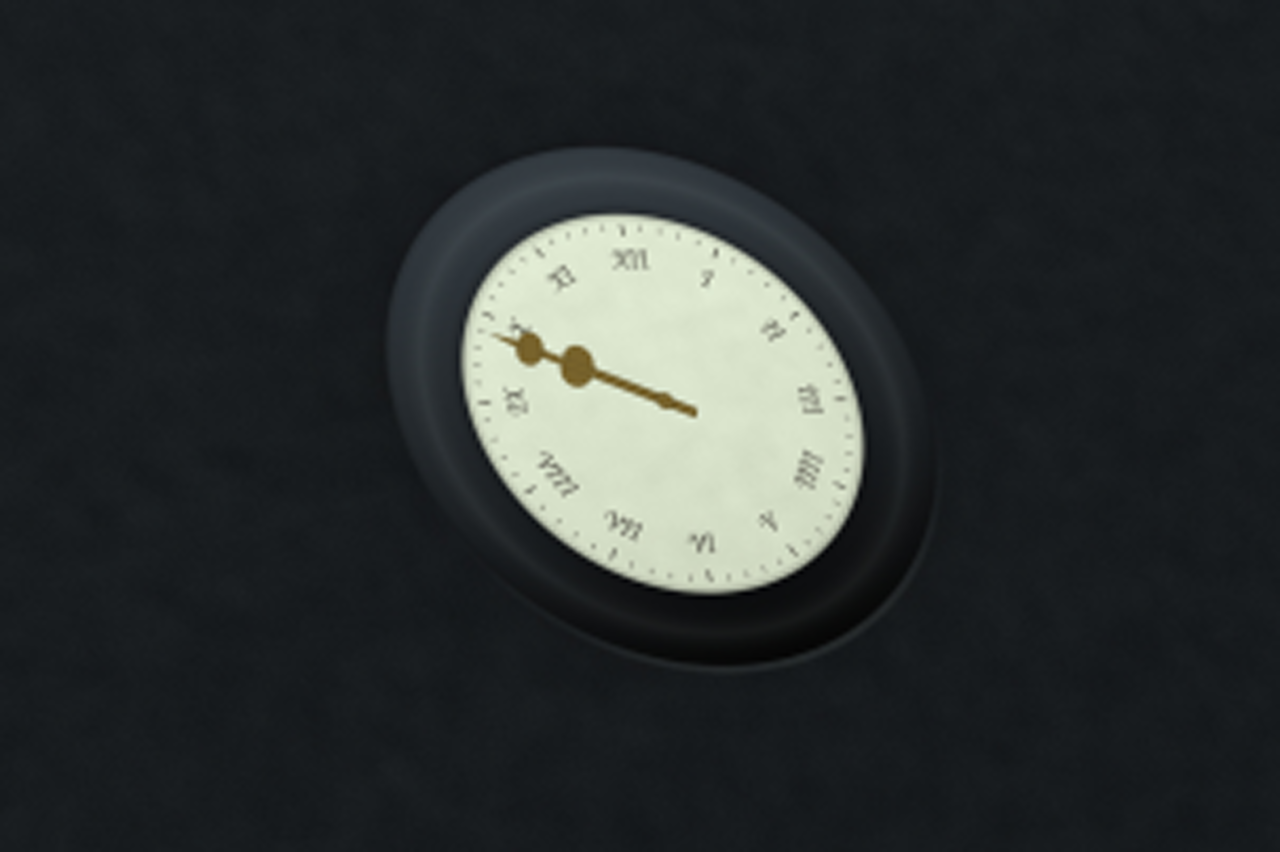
9:49
